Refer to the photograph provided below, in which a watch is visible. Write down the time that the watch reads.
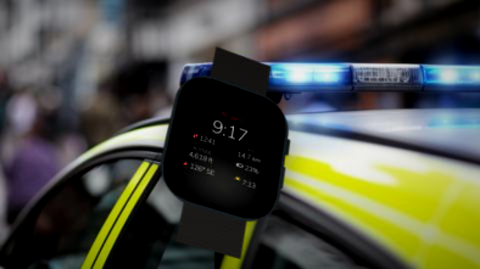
9:17
